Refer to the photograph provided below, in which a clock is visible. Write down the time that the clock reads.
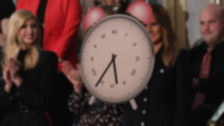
5:36
